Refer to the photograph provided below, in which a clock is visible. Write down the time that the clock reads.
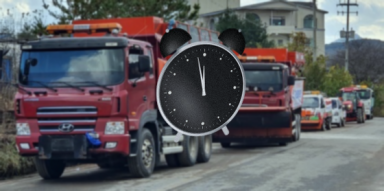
11:58
